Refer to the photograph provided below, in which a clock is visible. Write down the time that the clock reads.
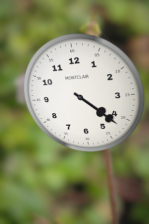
4:22
